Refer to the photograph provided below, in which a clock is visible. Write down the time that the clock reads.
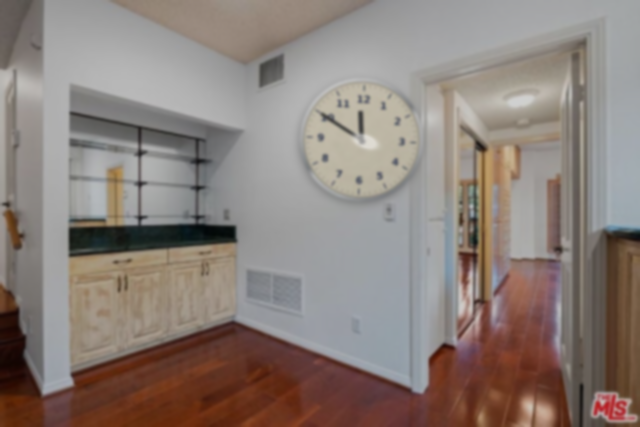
11:50
